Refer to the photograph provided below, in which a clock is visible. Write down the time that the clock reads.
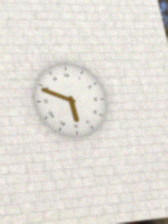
5:49
